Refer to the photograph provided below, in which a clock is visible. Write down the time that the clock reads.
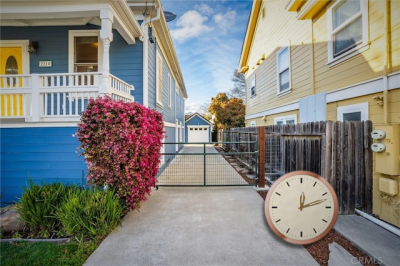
12:12
